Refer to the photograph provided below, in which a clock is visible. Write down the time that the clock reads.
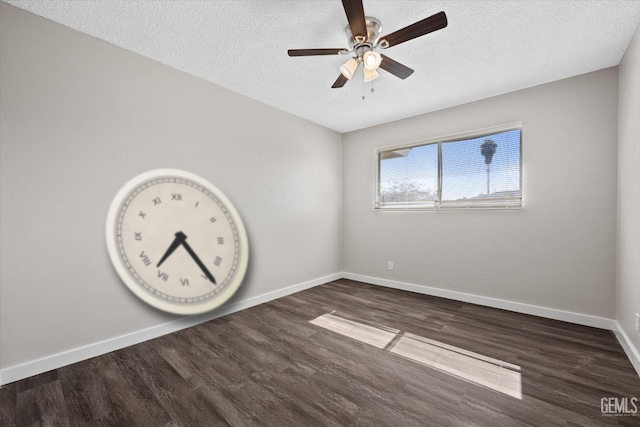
7:24
